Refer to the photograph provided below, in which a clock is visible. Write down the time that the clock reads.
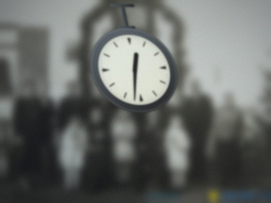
12:32
